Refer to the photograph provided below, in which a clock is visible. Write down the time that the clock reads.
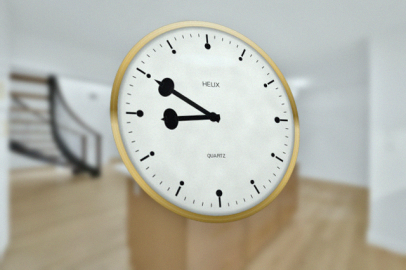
8:50
